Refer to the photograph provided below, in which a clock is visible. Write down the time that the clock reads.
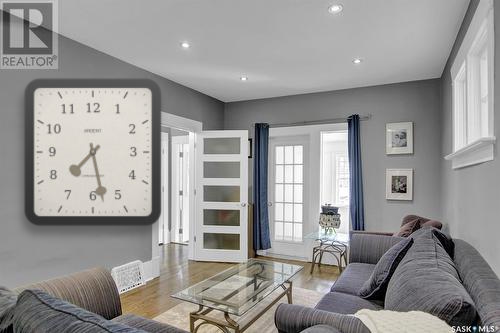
7:28
